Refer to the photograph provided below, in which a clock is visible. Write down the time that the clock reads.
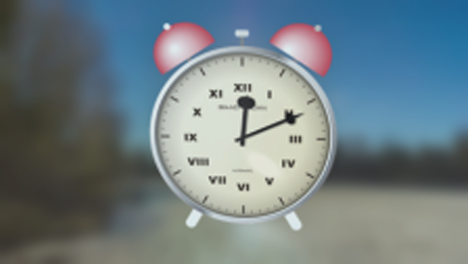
12:11
